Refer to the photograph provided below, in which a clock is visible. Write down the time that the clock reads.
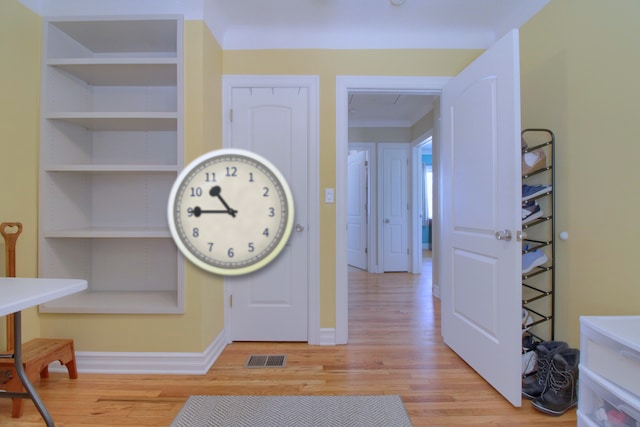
10:45
